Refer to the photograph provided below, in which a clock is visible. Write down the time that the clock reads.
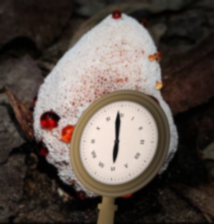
5:59
